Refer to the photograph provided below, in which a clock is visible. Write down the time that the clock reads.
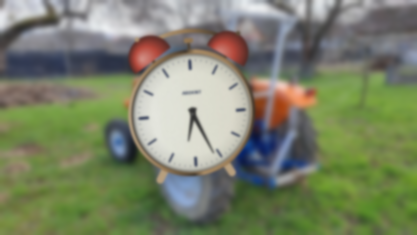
6:26
